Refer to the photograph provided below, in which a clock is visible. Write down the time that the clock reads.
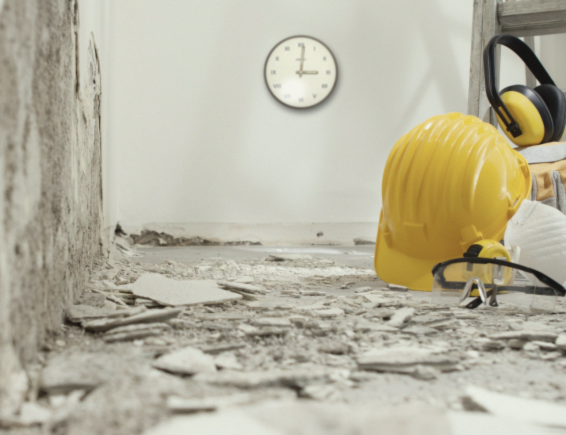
3:01
